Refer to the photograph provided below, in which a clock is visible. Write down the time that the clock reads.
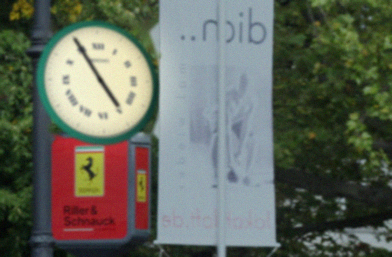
4:55
